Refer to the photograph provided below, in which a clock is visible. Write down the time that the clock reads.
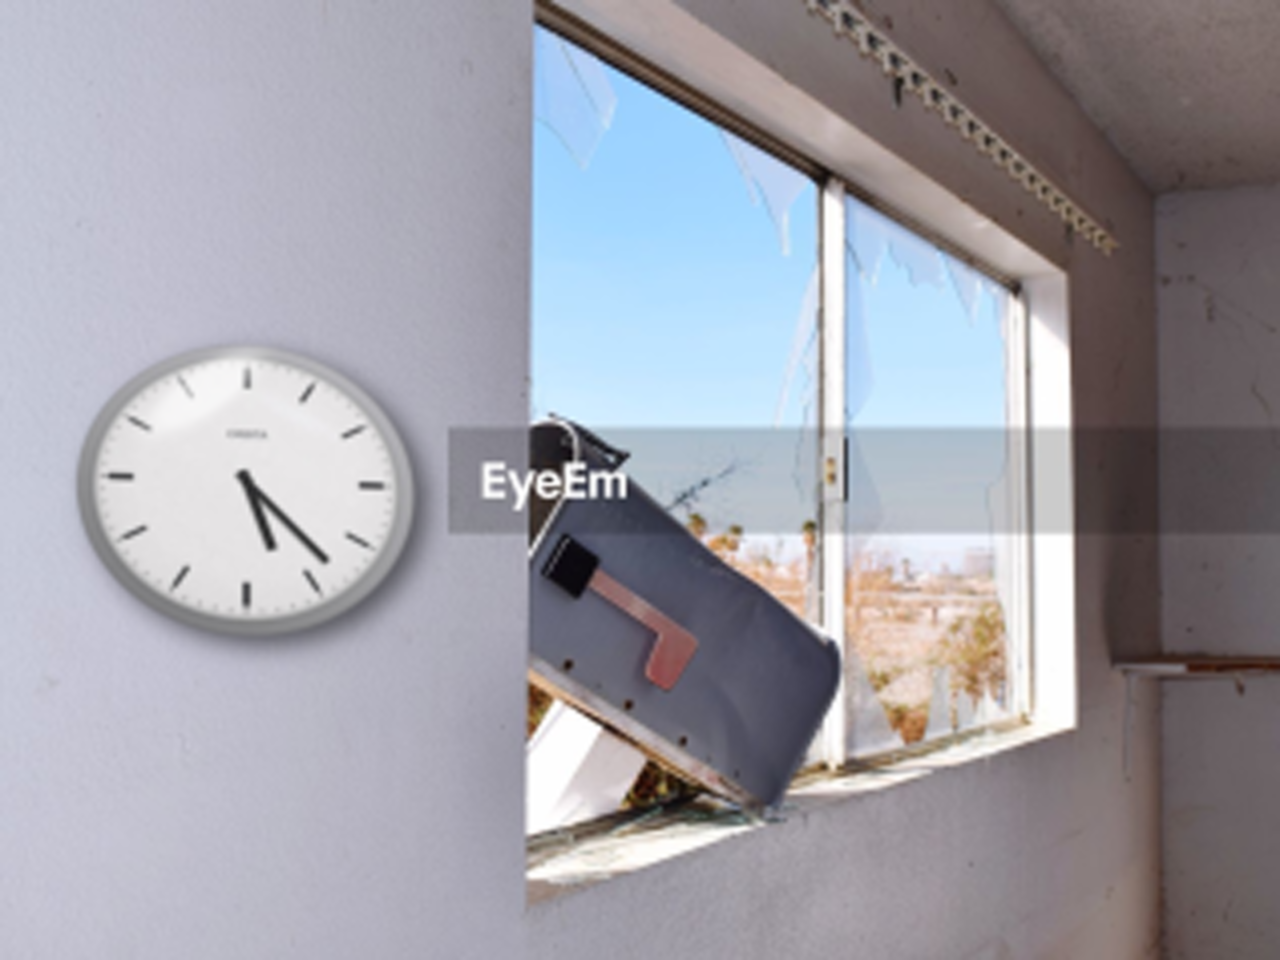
5:23
